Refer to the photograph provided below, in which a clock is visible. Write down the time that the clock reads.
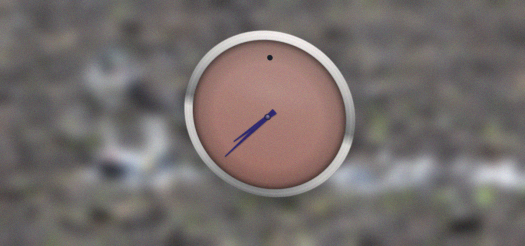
7:37
